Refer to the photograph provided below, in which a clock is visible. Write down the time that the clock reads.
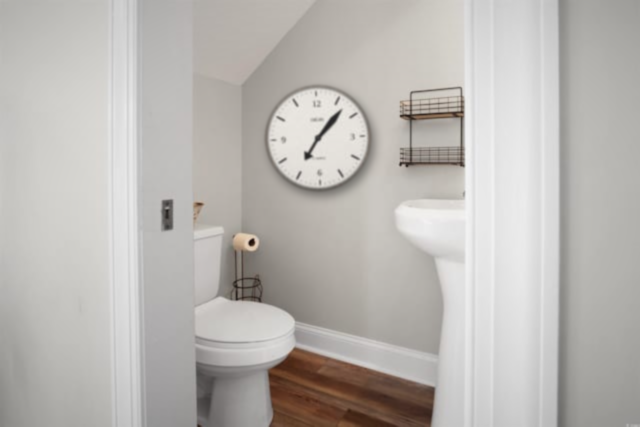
7:07
